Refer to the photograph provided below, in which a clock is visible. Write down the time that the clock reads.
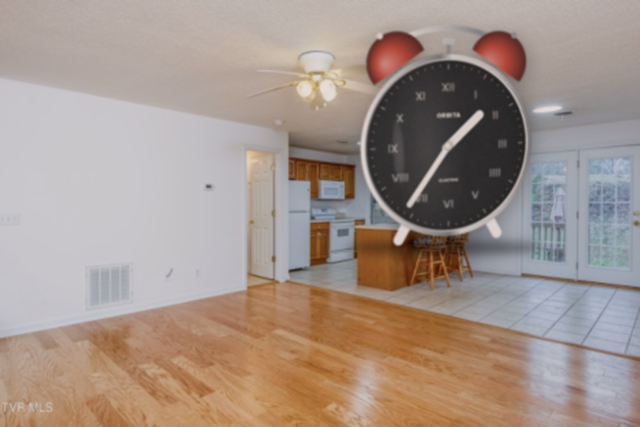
1:36
